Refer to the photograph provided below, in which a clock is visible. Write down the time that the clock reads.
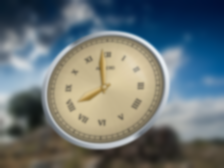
7:59
